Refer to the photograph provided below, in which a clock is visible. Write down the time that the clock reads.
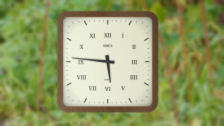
5:46
